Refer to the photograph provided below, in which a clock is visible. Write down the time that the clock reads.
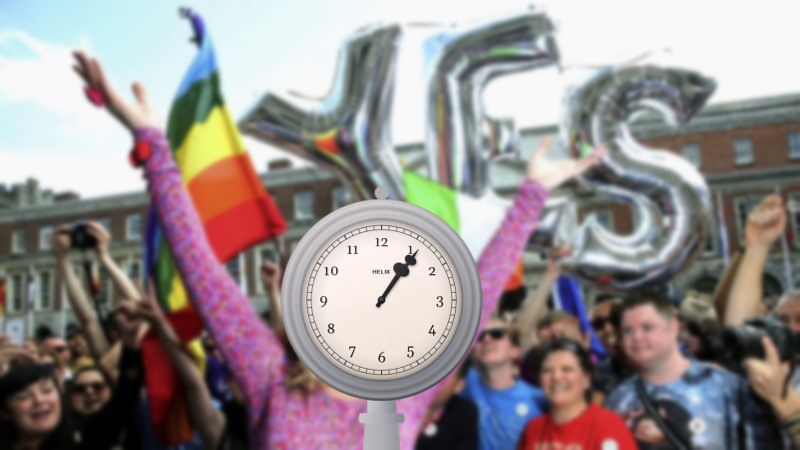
1:06
